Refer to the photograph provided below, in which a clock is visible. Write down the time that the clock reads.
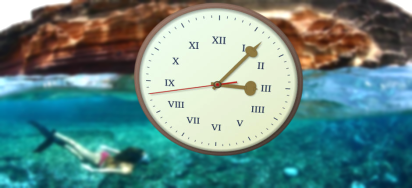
3:06:43
